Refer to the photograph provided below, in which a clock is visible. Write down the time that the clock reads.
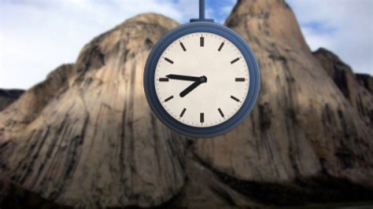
7:46
